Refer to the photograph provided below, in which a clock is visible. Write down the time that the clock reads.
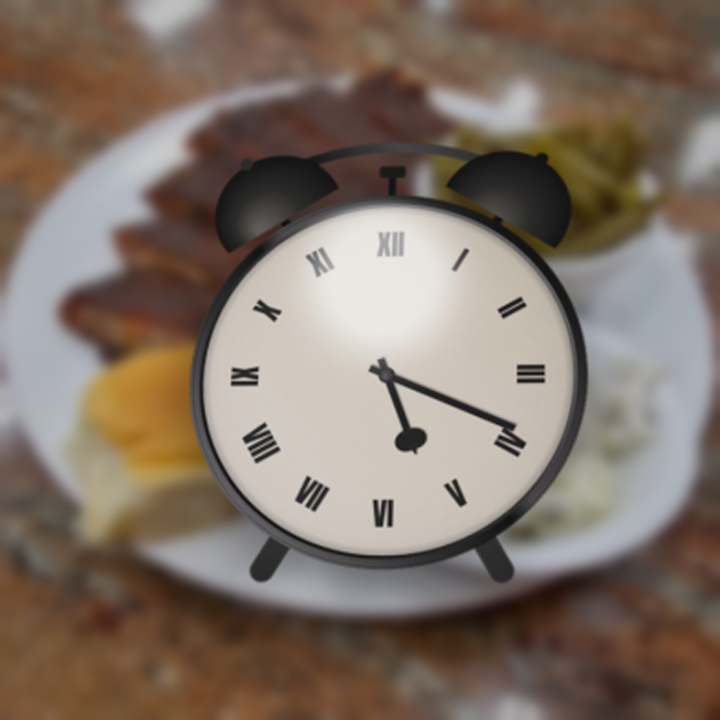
5:19
